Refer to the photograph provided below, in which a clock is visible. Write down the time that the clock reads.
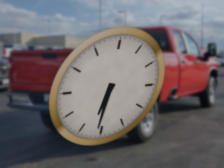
6:31
